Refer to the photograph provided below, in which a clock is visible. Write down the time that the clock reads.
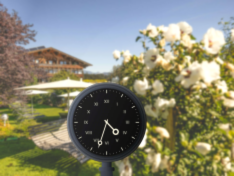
4:33
